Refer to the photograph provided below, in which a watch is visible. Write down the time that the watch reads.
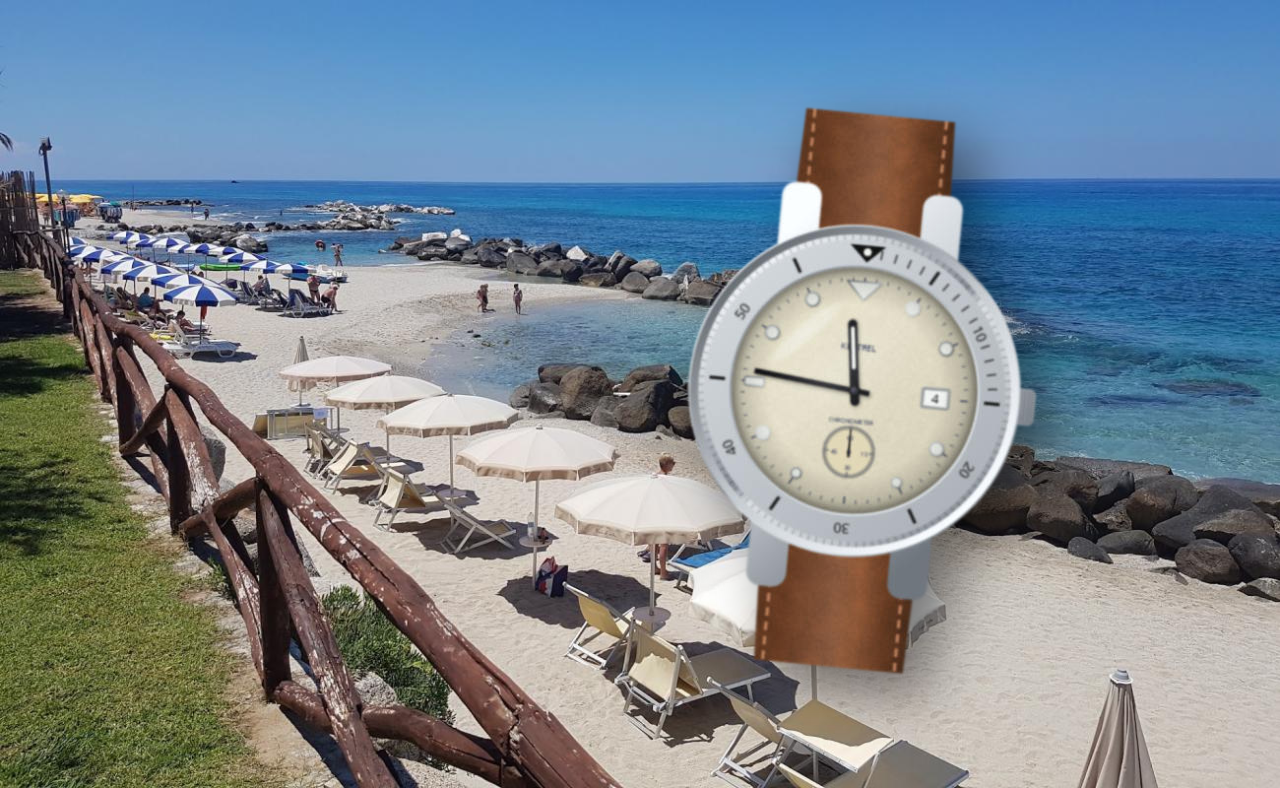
11:46
